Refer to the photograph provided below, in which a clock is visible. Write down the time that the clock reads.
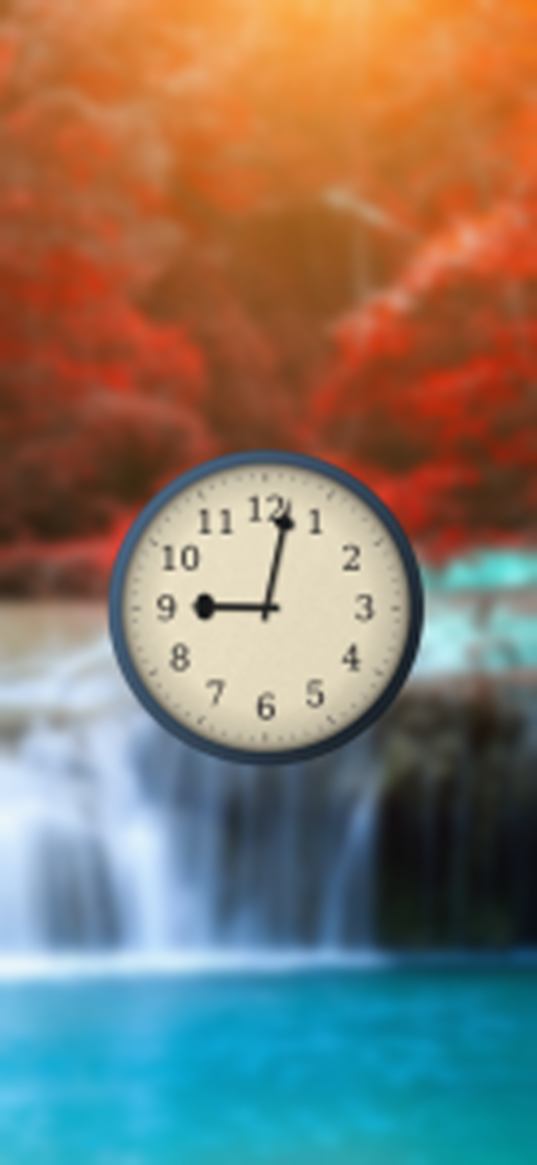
9:02
